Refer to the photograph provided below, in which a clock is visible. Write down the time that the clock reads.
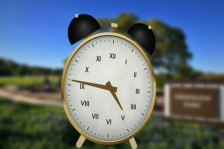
4:46
